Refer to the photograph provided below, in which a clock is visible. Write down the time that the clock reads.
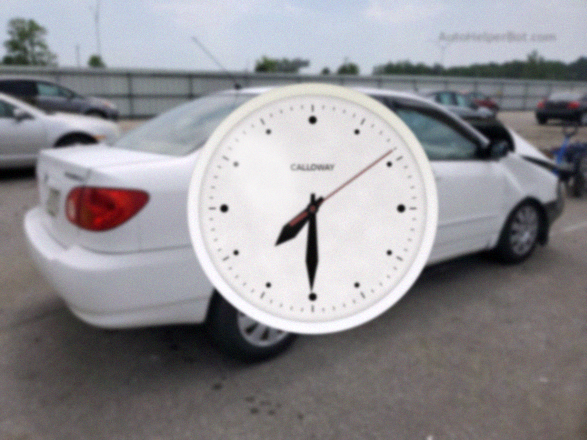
7:30:09
